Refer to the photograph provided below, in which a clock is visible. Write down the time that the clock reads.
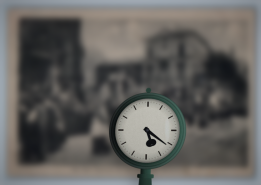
5:21
